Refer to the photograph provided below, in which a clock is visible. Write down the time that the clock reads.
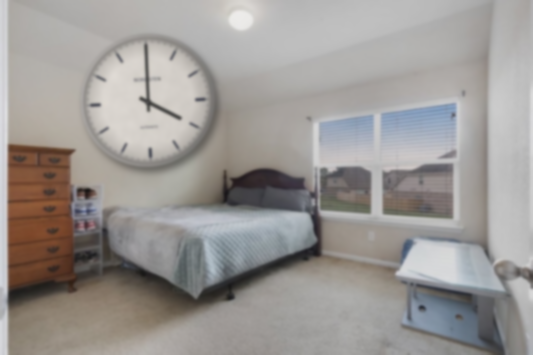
4:00
